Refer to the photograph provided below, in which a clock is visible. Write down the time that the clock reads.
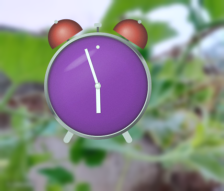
5:57
